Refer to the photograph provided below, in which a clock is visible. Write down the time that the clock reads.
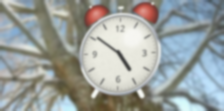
4:51
